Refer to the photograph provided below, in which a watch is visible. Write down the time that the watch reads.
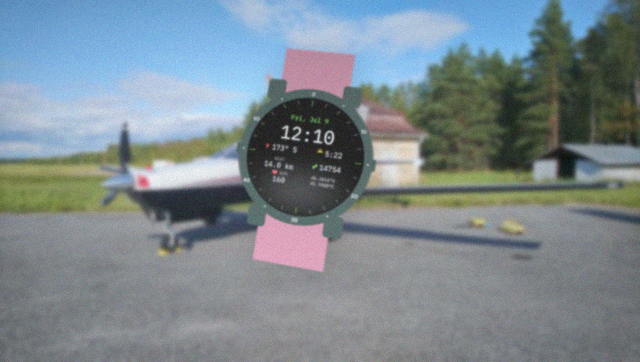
12:10
